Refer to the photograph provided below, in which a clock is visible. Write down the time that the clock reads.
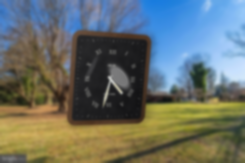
4:32
